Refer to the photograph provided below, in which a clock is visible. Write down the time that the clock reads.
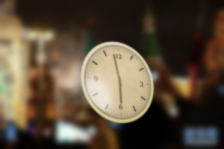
5:58
